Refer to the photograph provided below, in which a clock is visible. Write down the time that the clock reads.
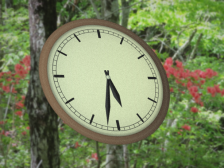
5:32
